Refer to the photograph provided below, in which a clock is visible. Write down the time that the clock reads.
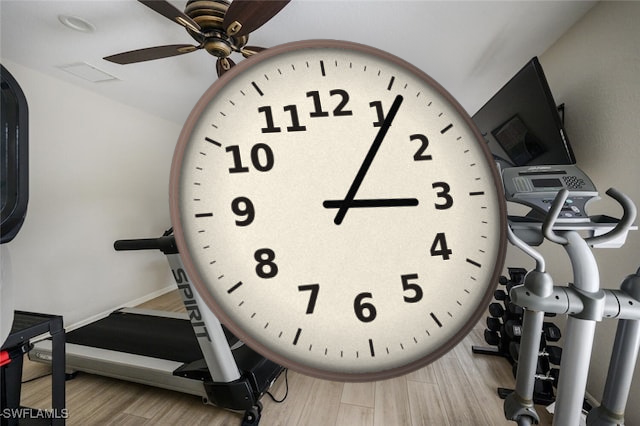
3:06
